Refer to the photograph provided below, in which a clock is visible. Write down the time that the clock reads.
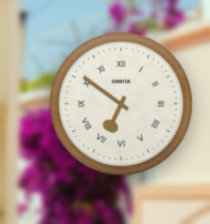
6:51
